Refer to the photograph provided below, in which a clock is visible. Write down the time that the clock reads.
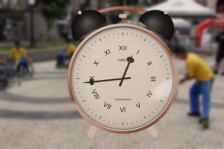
12:44
